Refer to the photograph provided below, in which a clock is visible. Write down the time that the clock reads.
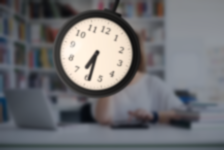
6:29
